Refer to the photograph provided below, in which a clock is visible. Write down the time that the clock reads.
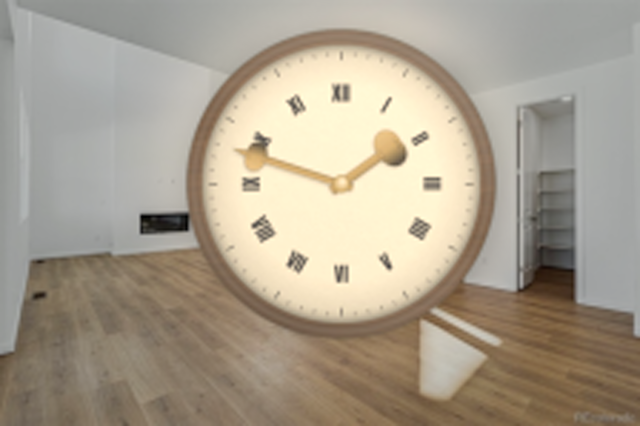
1:48
